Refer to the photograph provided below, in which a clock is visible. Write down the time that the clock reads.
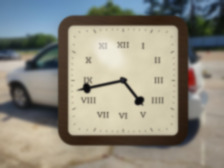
4:43
